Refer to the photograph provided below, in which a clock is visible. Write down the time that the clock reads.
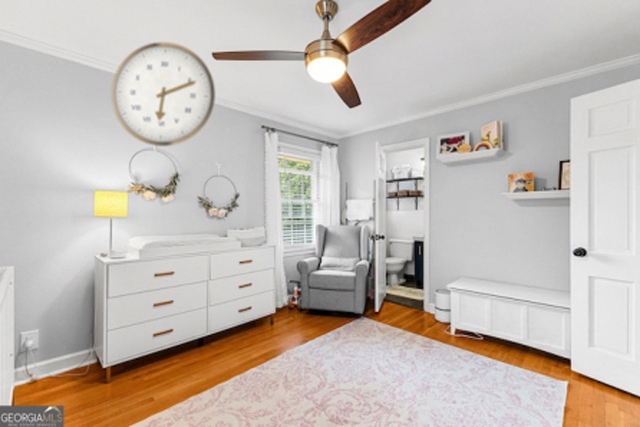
6:11
